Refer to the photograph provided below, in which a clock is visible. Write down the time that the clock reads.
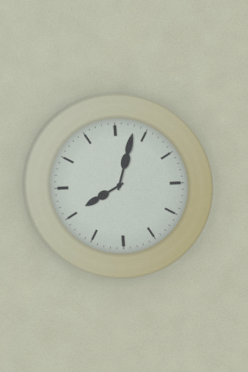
8:03
